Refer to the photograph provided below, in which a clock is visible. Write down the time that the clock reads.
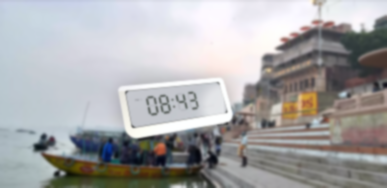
8:43
